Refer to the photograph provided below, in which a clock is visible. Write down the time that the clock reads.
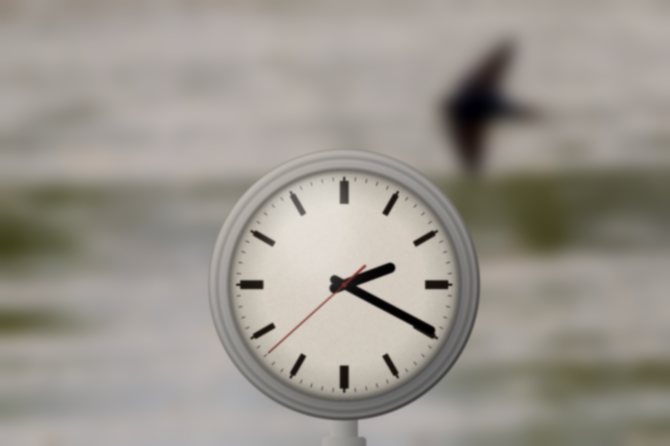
2:19:38
